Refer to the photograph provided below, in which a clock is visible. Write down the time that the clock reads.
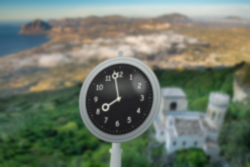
7:58
